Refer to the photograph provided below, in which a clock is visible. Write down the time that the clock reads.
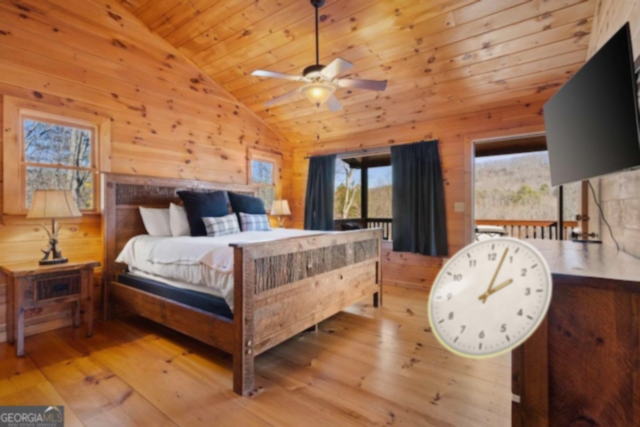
2:03
